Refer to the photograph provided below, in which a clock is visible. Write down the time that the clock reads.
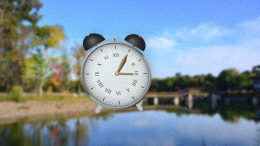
3:05
